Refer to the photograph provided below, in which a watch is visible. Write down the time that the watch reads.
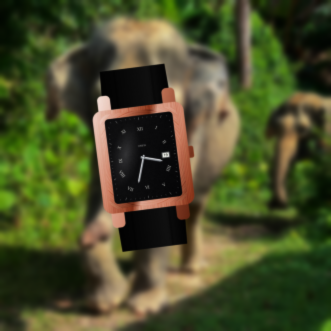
3:33
